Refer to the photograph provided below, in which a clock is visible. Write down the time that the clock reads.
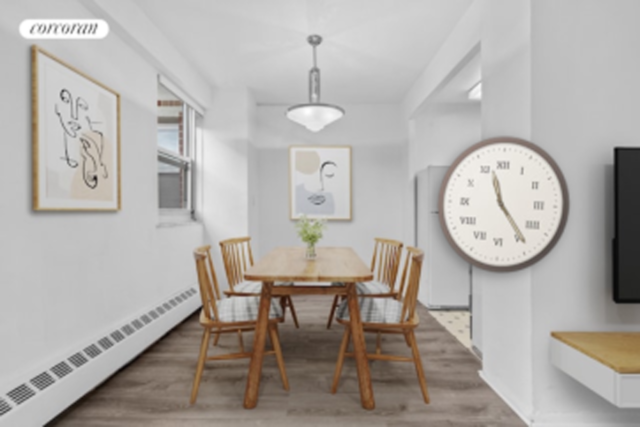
11:24
